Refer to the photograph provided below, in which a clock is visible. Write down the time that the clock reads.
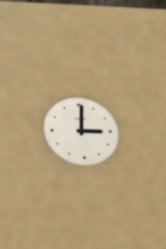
3:01
